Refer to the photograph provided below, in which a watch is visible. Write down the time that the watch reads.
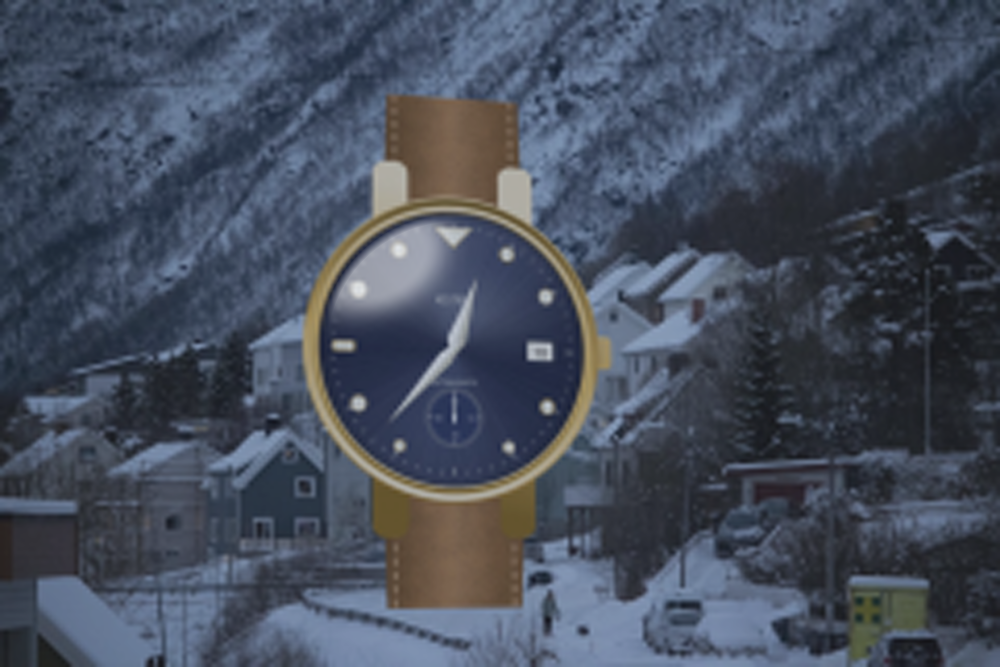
12:37
